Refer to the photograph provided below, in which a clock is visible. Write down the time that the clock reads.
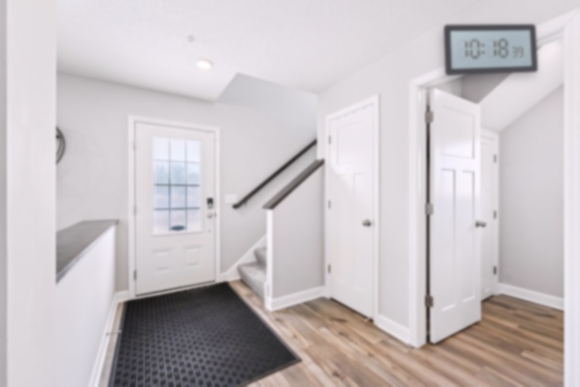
10:18
